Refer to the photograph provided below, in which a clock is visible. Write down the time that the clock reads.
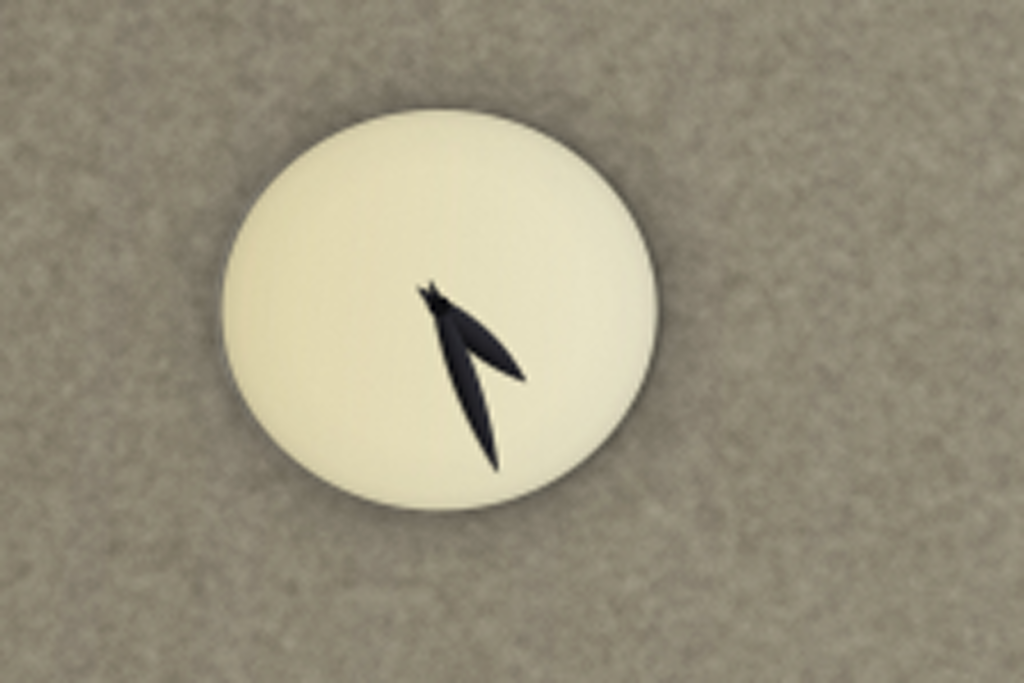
4:27
